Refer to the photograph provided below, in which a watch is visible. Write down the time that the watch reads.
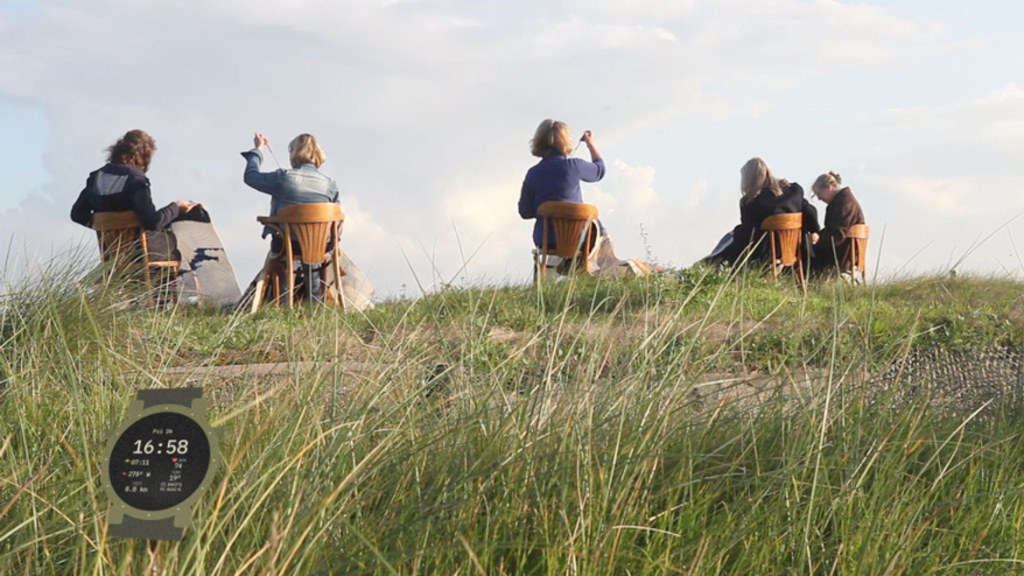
16:58
